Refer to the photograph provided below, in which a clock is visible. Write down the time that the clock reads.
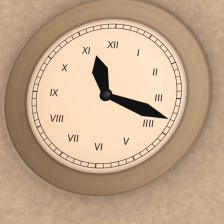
11:18
